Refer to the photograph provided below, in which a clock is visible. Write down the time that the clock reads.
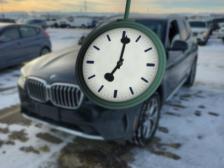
7:01
